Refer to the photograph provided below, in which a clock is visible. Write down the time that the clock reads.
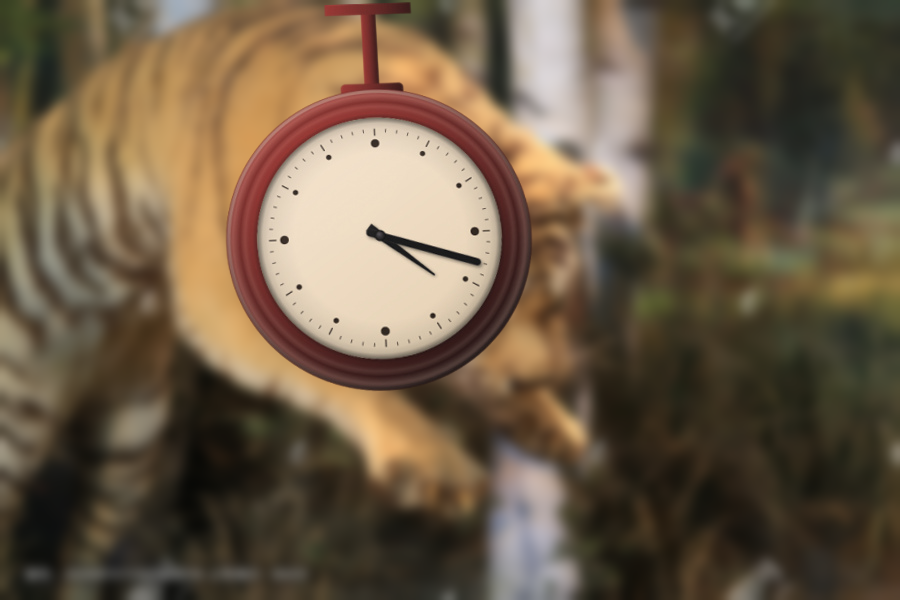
4:18
